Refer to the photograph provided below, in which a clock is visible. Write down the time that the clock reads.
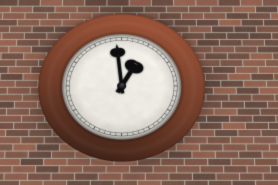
12:59
